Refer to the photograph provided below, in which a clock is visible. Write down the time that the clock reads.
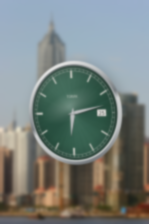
6:13
